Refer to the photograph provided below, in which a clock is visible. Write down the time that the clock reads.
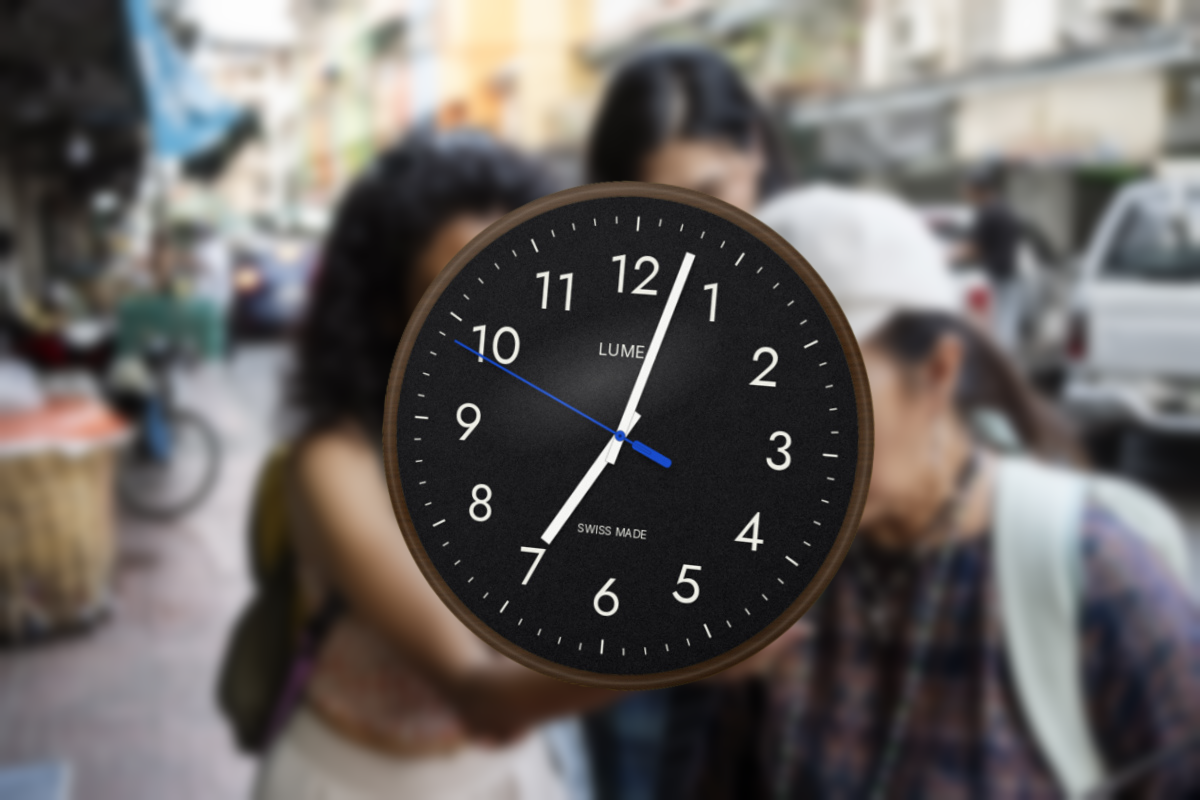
7:02:49
